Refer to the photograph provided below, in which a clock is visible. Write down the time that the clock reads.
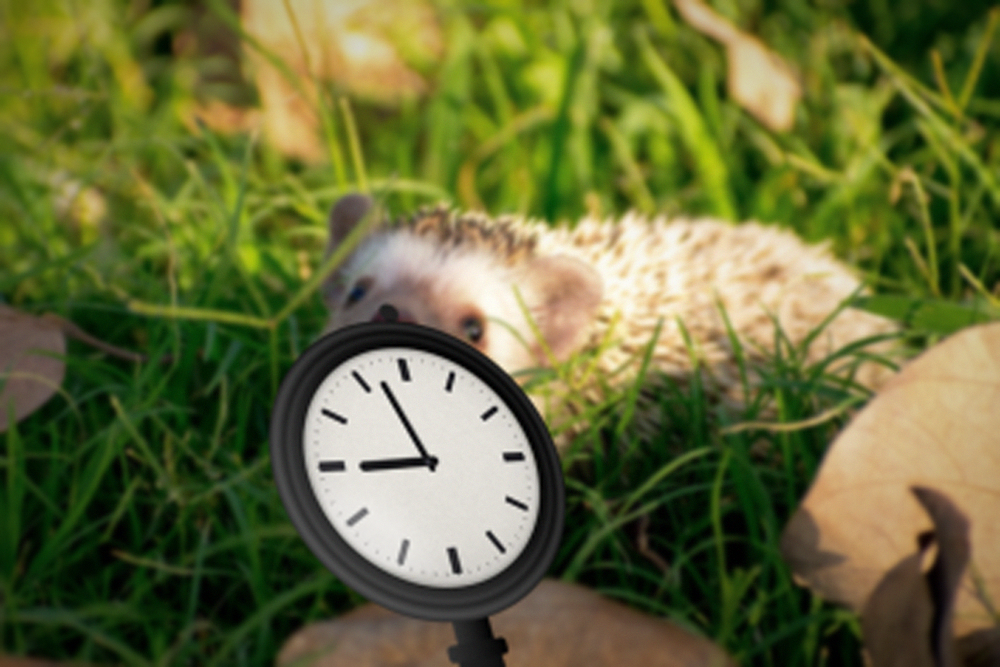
8:57
